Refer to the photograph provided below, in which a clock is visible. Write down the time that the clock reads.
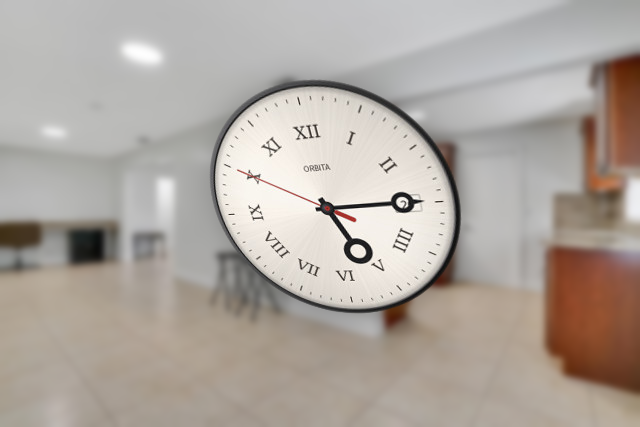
5:14:50
